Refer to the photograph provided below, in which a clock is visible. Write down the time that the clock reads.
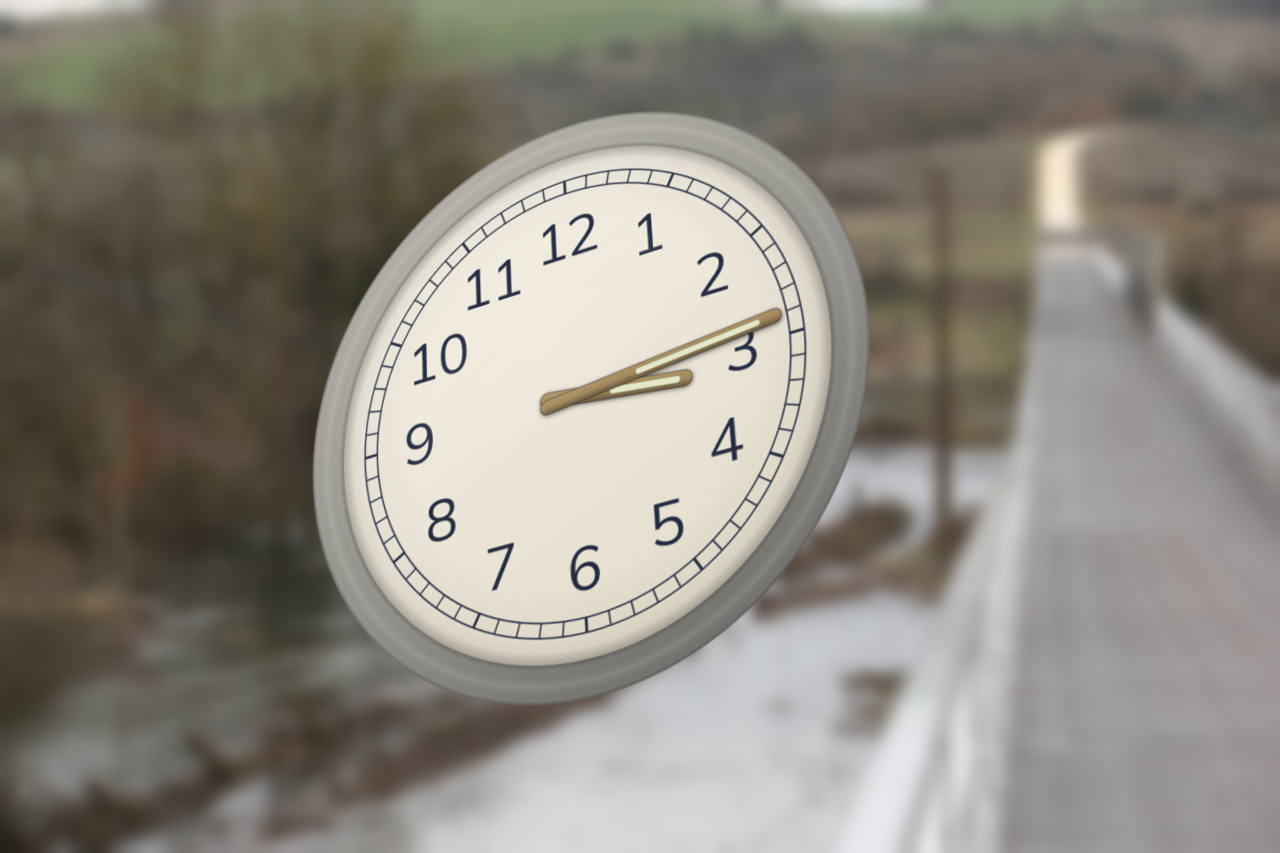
3:14
